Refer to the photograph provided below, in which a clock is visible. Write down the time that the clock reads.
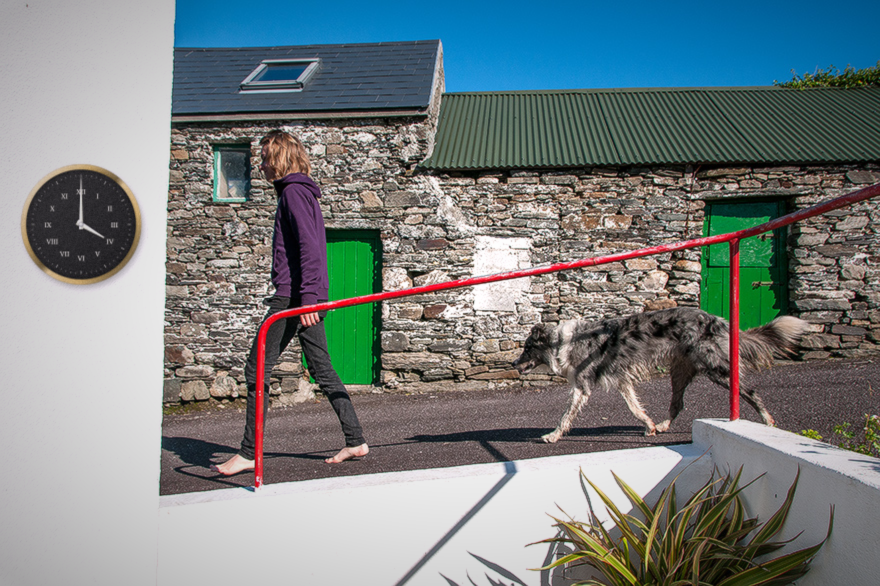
4:00
